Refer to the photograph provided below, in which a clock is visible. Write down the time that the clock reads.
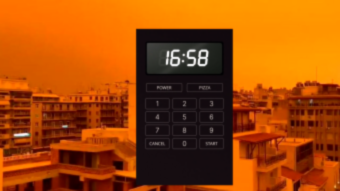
16:58
